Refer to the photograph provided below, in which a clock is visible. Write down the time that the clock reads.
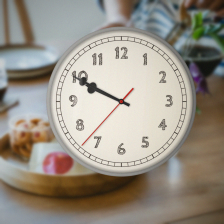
9:49:37
